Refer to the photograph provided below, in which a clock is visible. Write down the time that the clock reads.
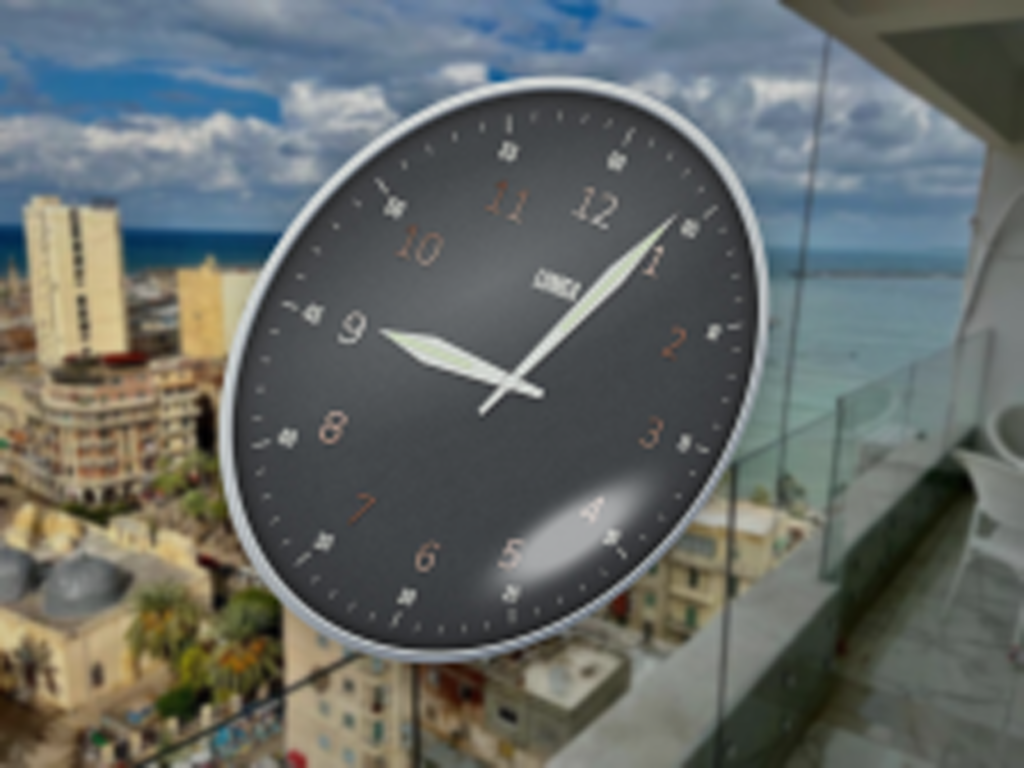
9:04
